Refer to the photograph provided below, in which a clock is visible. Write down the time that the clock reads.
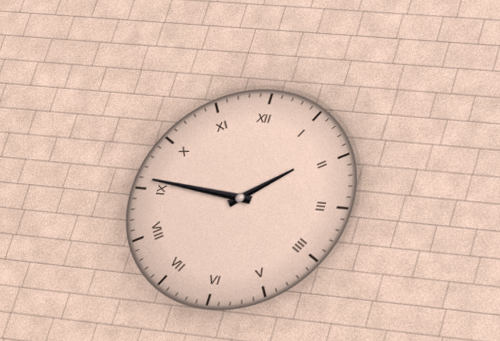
1:46
